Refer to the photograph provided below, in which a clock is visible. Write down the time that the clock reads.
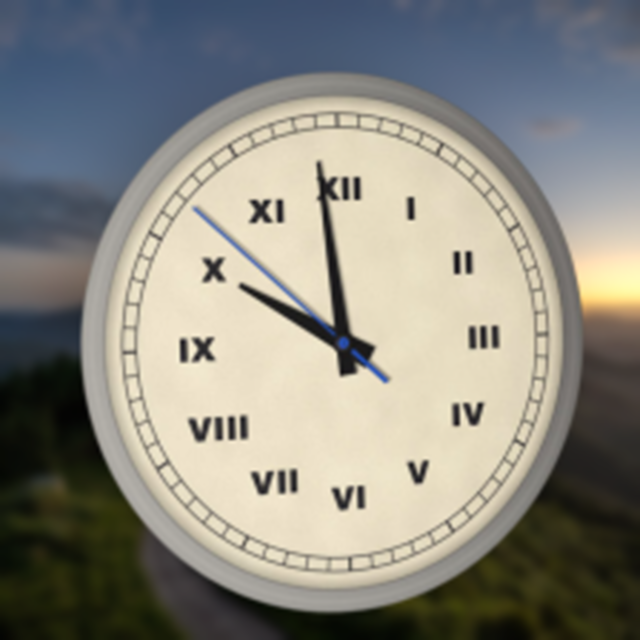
9:58:52
